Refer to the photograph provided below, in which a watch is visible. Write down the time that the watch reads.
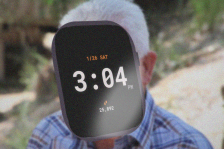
3:04
